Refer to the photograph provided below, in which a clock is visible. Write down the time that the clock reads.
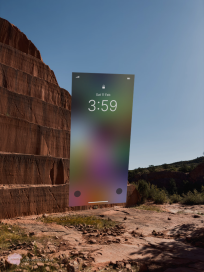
3:59
